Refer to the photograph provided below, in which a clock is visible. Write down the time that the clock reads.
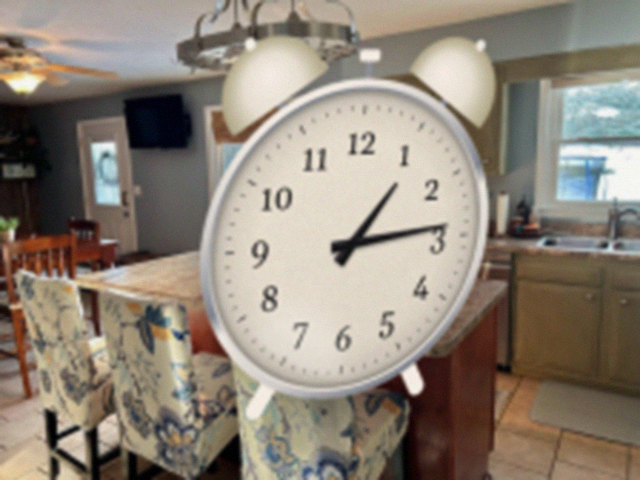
1:14
